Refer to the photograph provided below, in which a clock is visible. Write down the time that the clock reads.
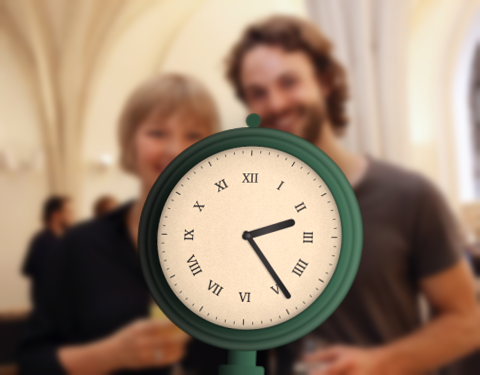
2:24
